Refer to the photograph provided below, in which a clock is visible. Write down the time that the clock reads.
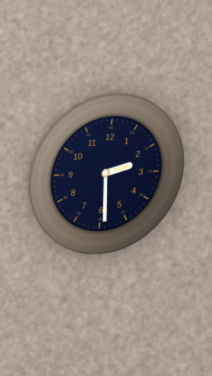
2:29
